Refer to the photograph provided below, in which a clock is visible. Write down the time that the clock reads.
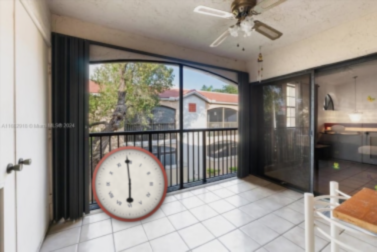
5:59
